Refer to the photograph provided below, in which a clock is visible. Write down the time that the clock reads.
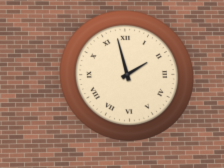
1:58
